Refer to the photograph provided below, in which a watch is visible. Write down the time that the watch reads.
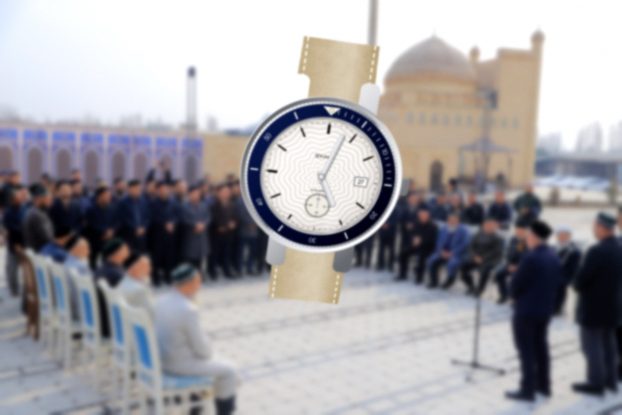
5:03
